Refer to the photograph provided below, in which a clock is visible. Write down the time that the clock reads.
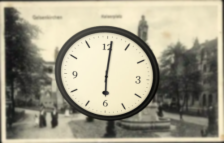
6:01
